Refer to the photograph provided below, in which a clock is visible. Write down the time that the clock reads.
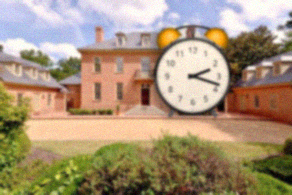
2:18
